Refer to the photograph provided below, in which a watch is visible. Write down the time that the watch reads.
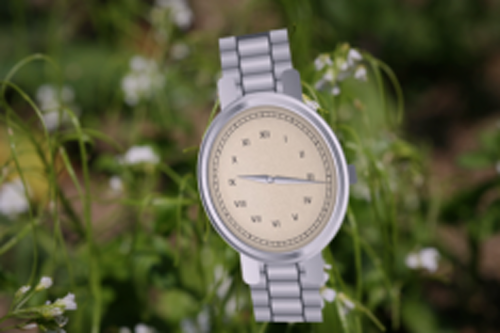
9:16
